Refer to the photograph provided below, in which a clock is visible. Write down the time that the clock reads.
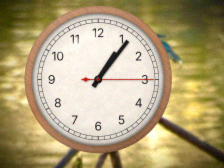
1:06:15
